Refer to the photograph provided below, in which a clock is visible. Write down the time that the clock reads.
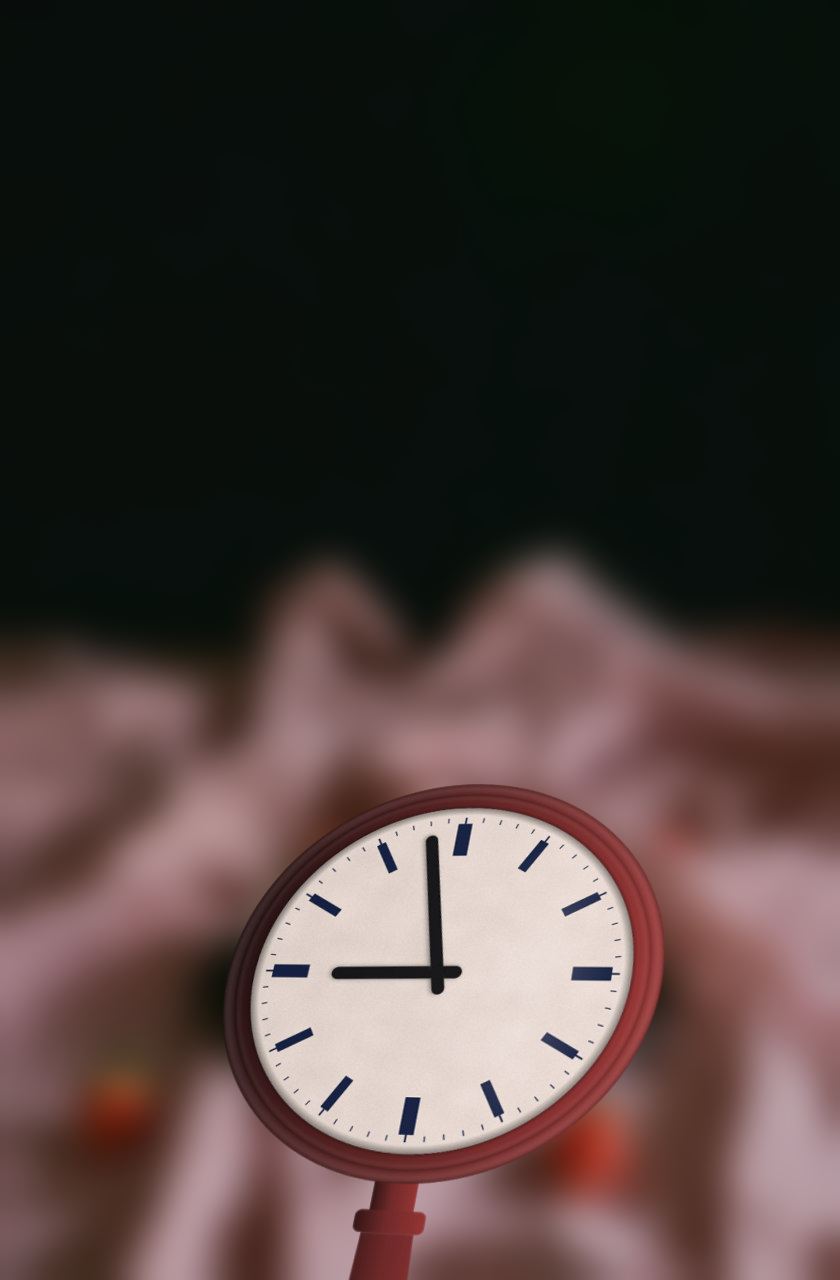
8:58
